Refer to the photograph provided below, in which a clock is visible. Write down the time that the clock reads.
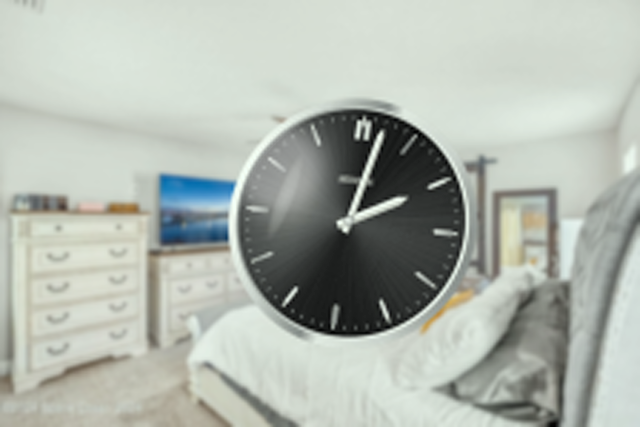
2:02
